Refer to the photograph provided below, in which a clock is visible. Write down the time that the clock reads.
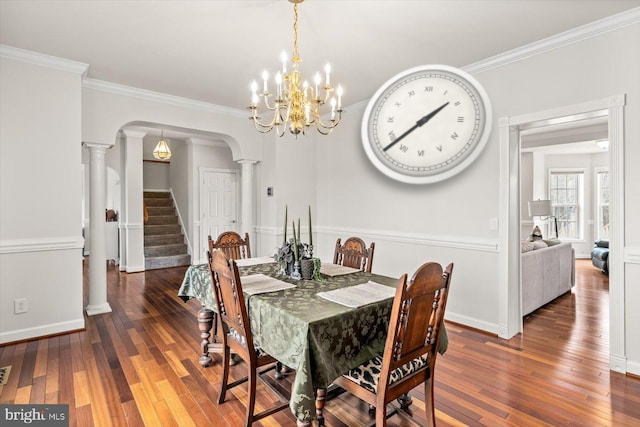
1:38
